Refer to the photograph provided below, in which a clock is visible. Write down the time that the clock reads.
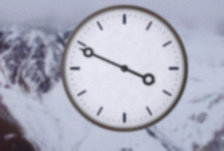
3:49
